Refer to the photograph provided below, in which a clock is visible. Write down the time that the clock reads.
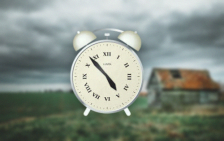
4:53
